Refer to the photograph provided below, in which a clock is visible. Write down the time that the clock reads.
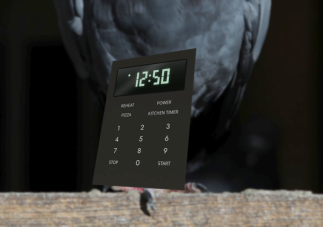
12:50
